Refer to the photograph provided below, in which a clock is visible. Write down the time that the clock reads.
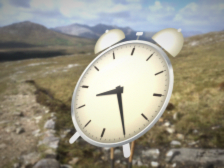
8:25
